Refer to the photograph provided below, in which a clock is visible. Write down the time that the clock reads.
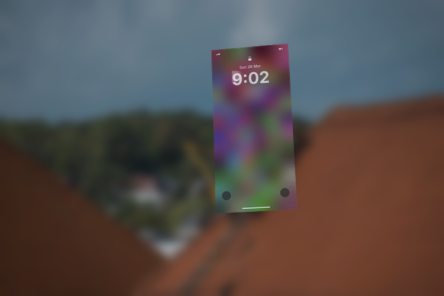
9:02
